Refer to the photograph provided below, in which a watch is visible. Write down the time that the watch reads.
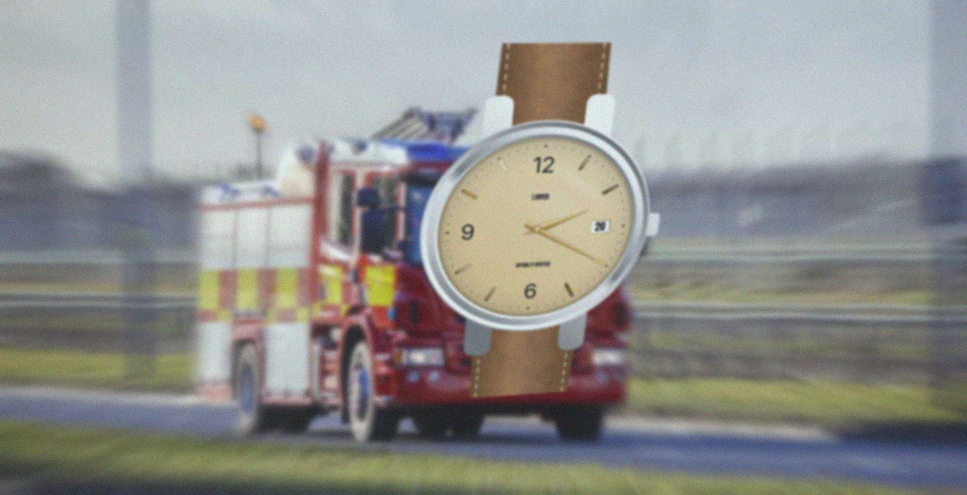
2:20
